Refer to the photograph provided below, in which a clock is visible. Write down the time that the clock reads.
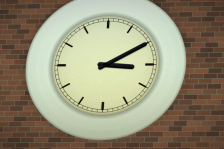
3:10
